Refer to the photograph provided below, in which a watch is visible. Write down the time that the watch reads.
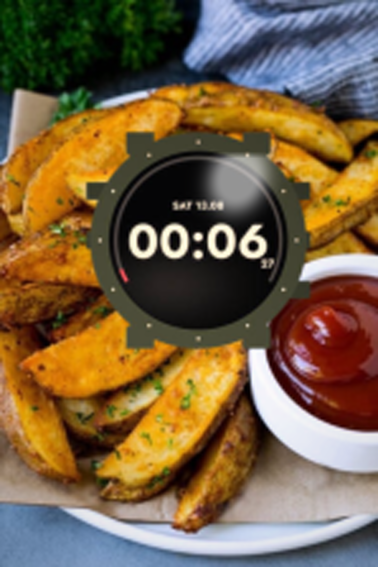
0:06
